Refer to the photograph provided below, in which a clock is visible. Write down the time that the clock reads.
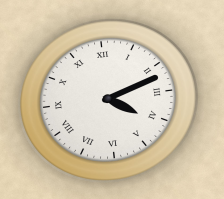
4:12
